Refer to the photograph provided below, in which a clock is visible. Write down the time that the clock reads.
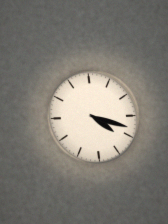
4:18
